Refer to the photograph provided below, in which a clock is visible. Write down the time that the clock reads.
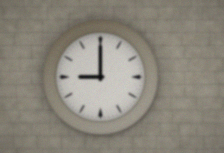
9:00
